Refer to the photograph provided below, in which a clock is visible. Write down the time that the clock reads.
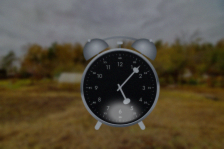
5:07
